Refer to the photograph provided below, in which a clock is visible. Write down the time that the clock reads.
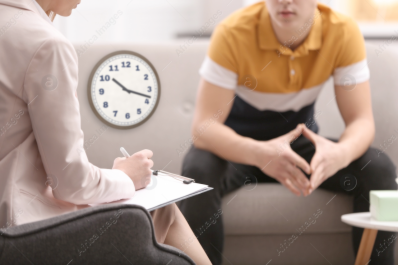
10:18
